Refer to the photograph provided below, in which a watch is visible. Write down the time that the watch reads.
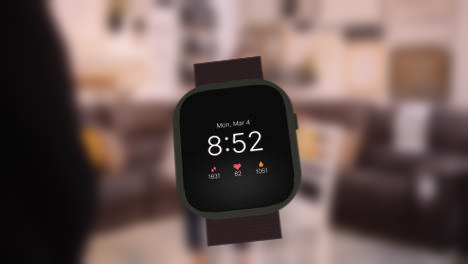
8:52
